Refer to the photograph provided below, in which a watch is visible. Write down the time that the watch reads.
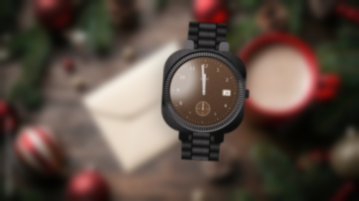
11:59
